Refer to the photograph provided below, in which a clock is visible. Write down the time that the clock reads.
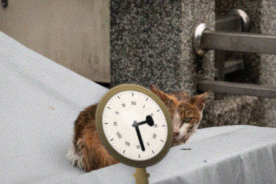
2:28
